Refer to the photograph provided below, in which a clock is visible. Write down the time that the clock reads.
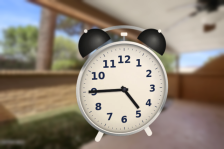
4:45
